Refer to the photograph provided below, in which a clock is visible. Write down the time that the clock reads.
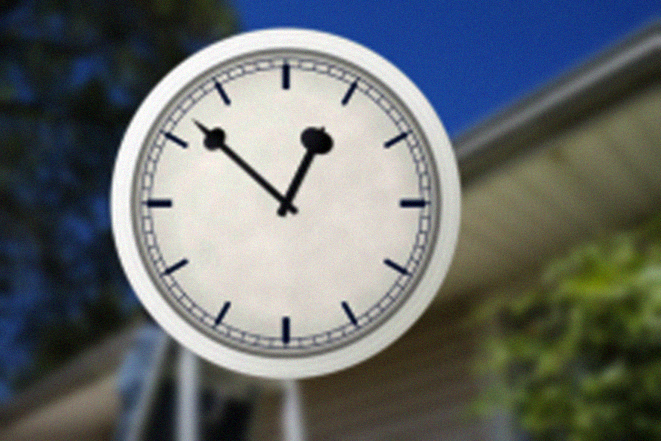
12:52
